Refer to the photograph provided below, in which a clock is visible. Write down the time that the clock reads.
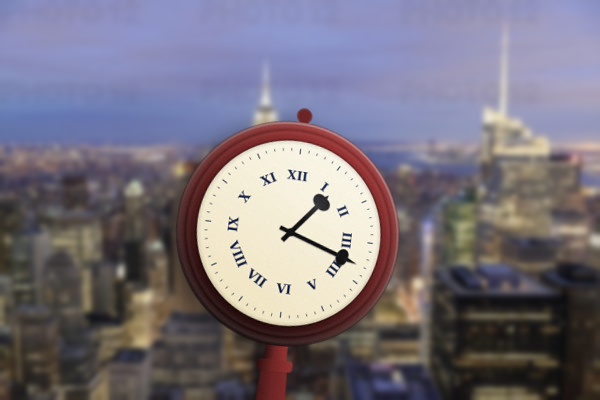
1:18
